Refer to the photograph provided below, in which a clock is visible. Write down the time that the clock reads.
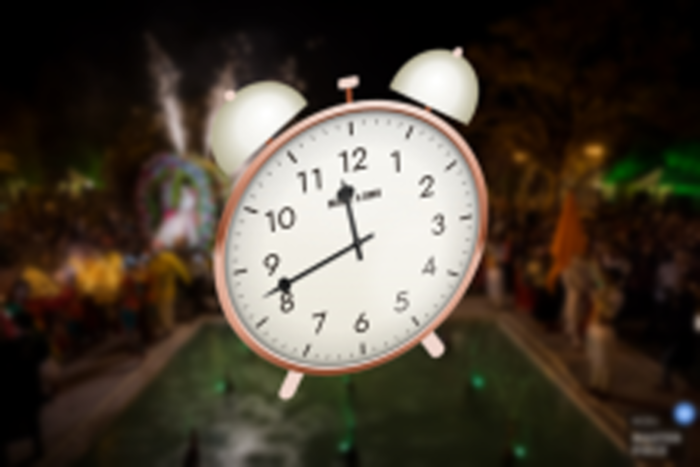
11:42
